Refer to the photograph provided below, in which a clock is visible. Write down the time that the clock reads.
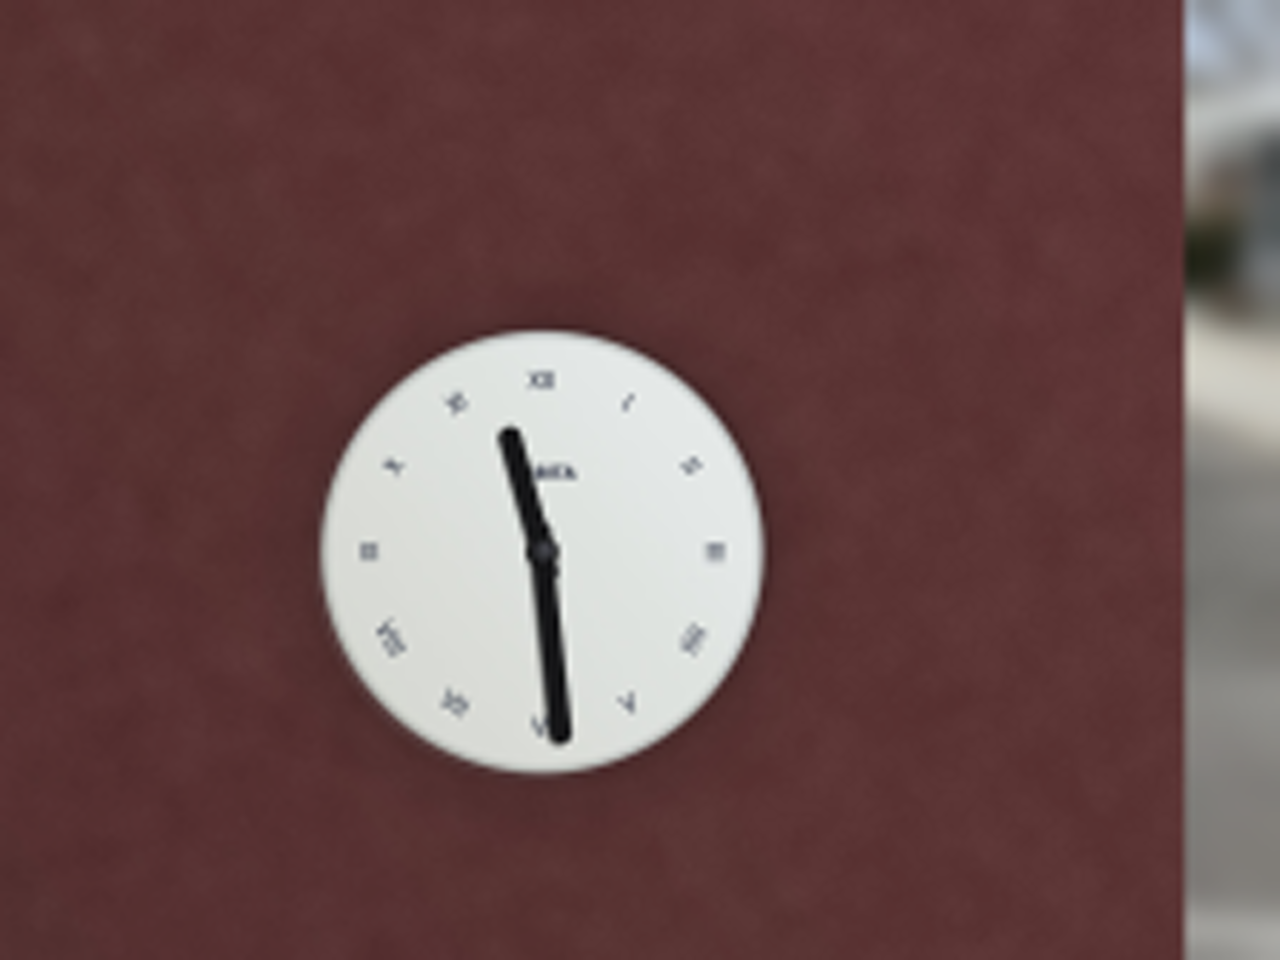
11:29
